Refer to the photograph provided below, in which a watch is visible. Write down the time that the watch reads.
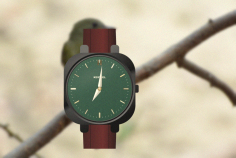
7:01
